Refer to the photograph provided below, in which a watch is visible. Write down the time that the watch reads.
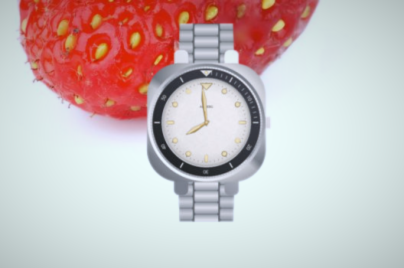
7:59
